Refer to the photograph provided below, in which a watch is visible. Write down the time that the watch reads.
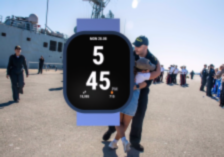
5:45
